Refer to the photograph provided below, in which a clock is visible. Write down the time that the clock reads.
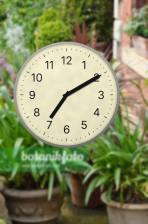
7:10
